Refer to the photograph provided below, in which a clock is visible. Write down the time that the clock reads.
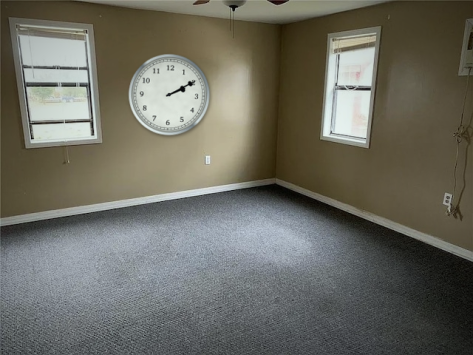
2:10
